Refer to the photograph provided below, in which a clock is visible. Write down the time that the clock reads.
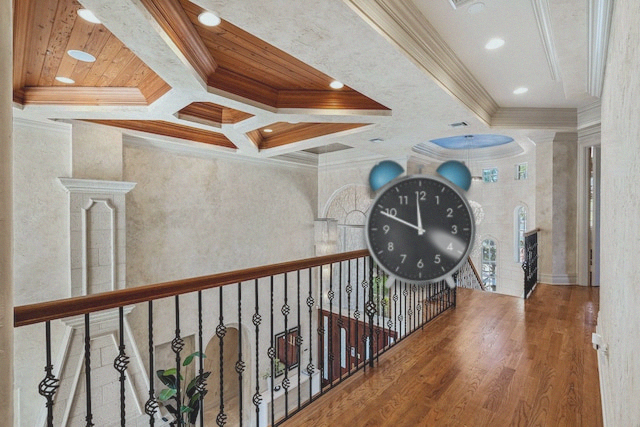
11:49
